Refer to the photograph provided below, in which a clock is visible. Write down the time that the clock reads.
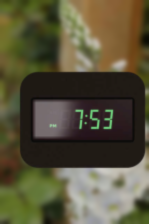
7:53
